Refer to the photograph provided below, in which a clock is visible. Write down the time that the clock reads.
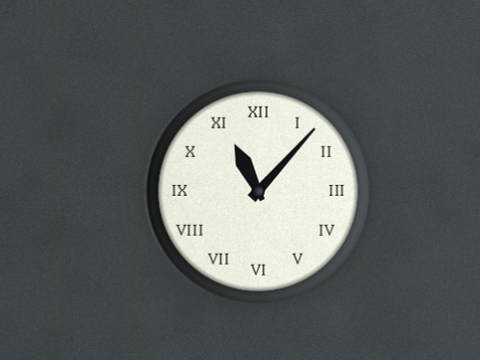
11:07
